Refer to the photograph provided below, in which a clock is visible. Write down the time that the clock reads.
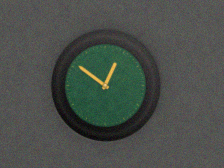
12:51
